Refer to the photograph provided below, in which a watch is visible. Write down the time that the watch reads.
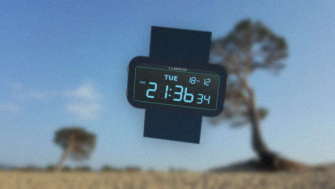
21:36:34
